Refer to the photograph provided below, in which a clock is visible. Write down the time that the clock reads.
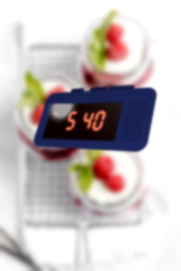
5:40
